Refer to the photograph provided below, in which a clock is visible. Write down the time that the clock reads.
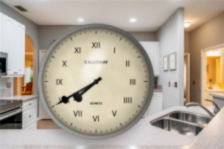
7:40
